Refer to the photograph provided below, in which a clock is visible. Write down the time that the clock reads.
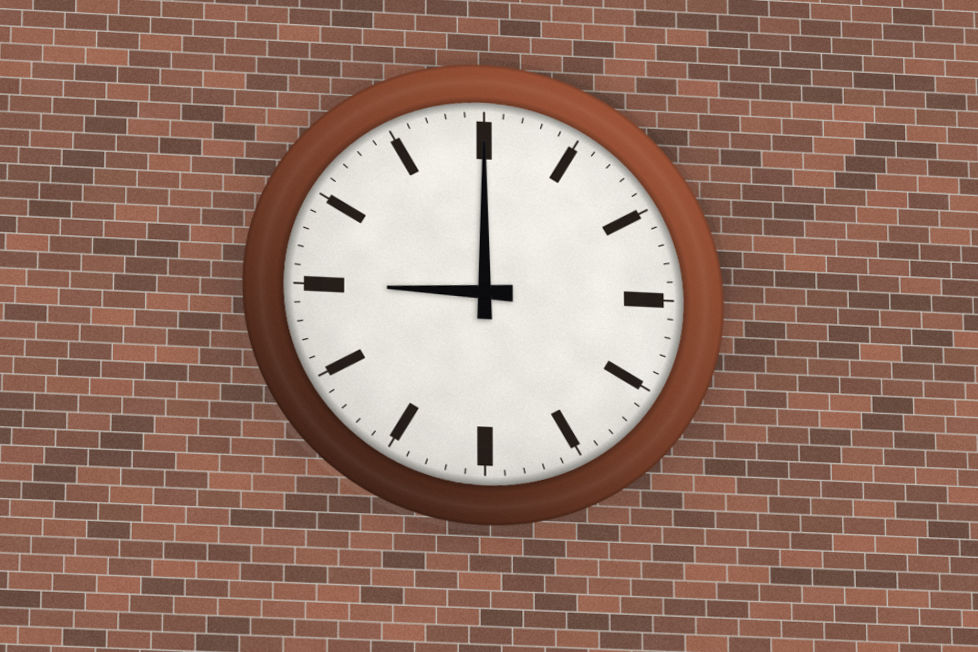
9:00
